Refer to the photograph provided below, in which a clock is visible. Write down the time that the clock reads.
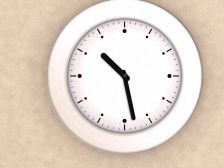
10:28
